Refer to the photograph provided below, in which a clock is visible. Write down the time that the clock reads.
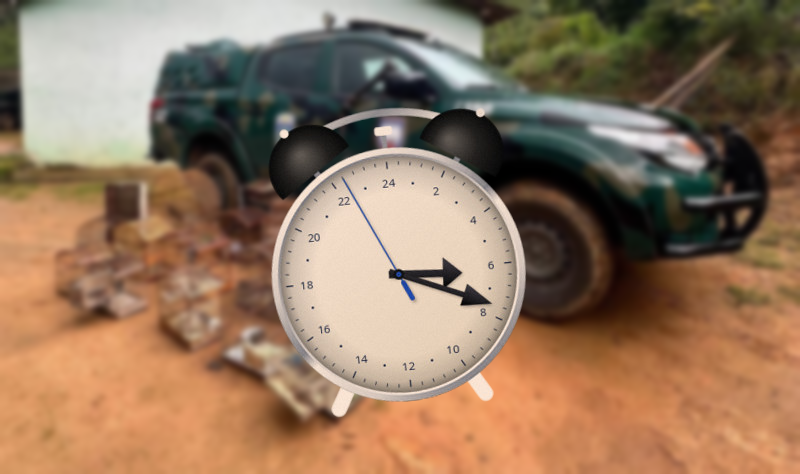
6:18:56
